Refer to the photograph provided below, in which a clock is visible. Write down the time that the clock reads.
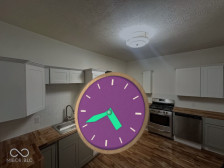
4:41
